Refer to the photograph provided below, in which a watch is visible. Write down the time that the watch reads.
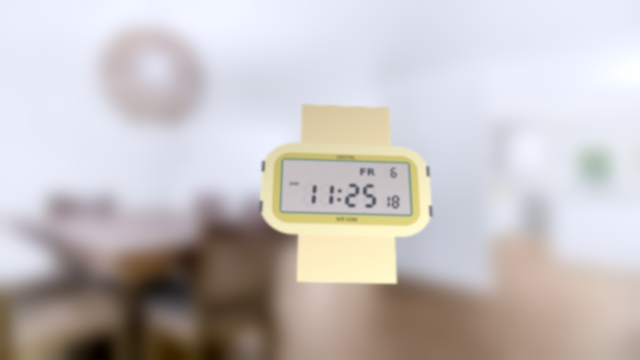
11:25:18
